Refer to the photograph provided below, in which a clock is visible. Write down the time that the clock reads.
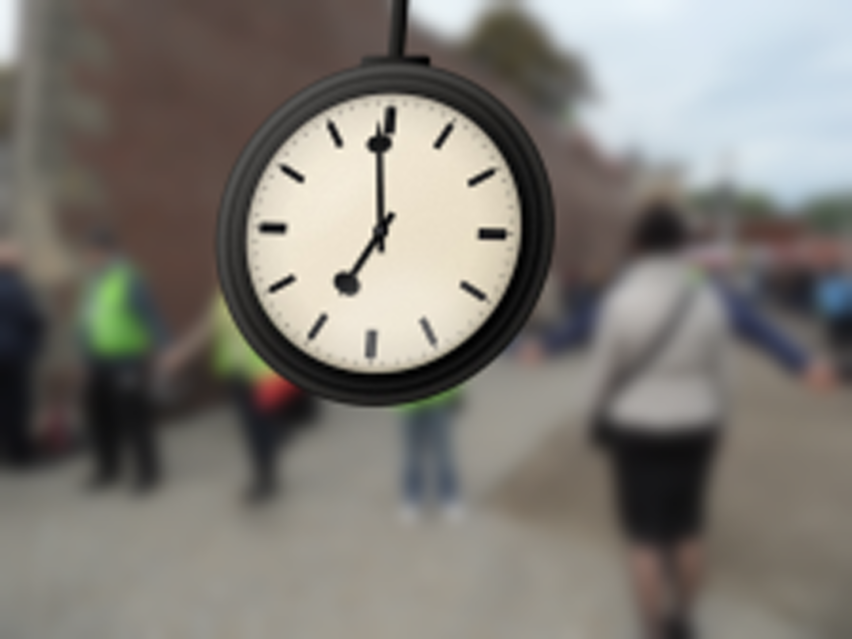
6:59
